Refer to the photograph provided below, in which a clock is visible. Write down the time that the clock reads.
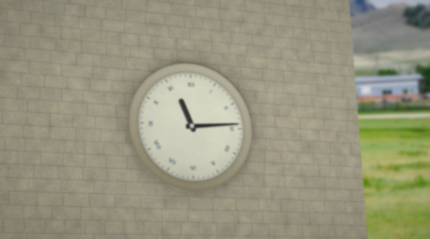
11:14
